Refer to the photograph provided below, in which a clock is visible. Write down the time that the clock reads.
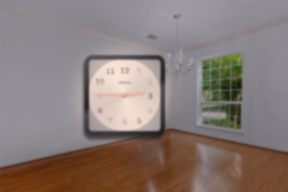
2:45
